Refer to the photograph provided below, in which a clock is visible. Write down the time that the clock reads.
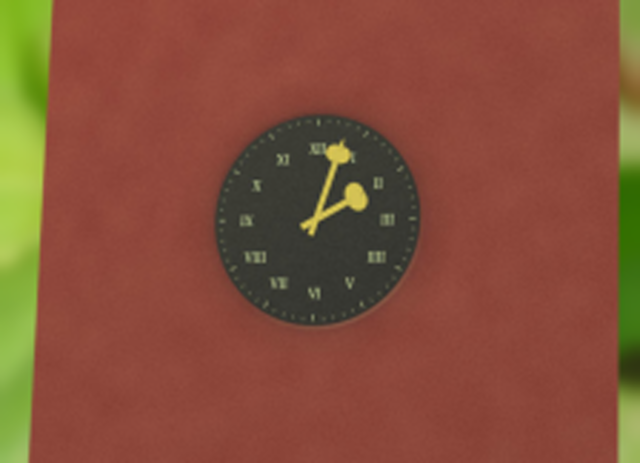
2:03
